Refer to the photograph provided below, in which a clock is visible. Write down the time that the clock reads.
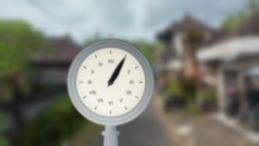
1:05
